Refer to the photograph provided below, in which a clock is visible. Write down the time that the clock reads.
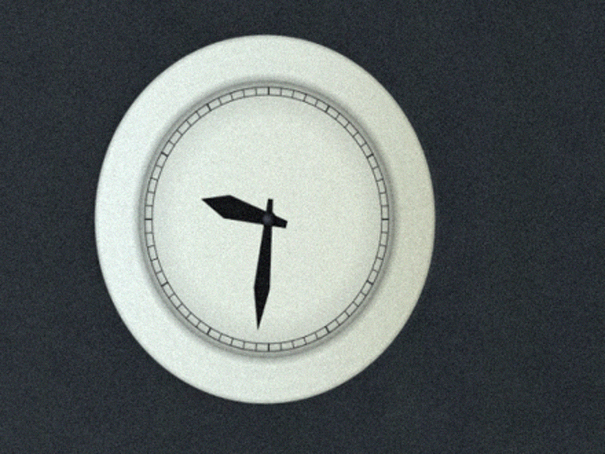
9:31
